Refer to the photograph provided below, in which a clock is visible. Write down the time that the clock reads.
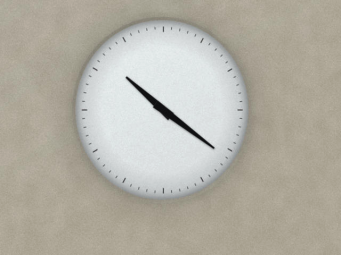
10:21
